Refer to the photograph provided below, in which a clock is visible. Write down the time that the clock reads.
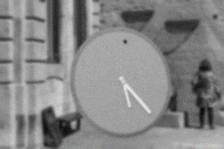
5:22
